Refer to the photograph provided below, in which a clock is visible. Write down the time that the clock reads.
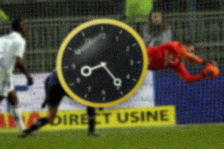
8:24
